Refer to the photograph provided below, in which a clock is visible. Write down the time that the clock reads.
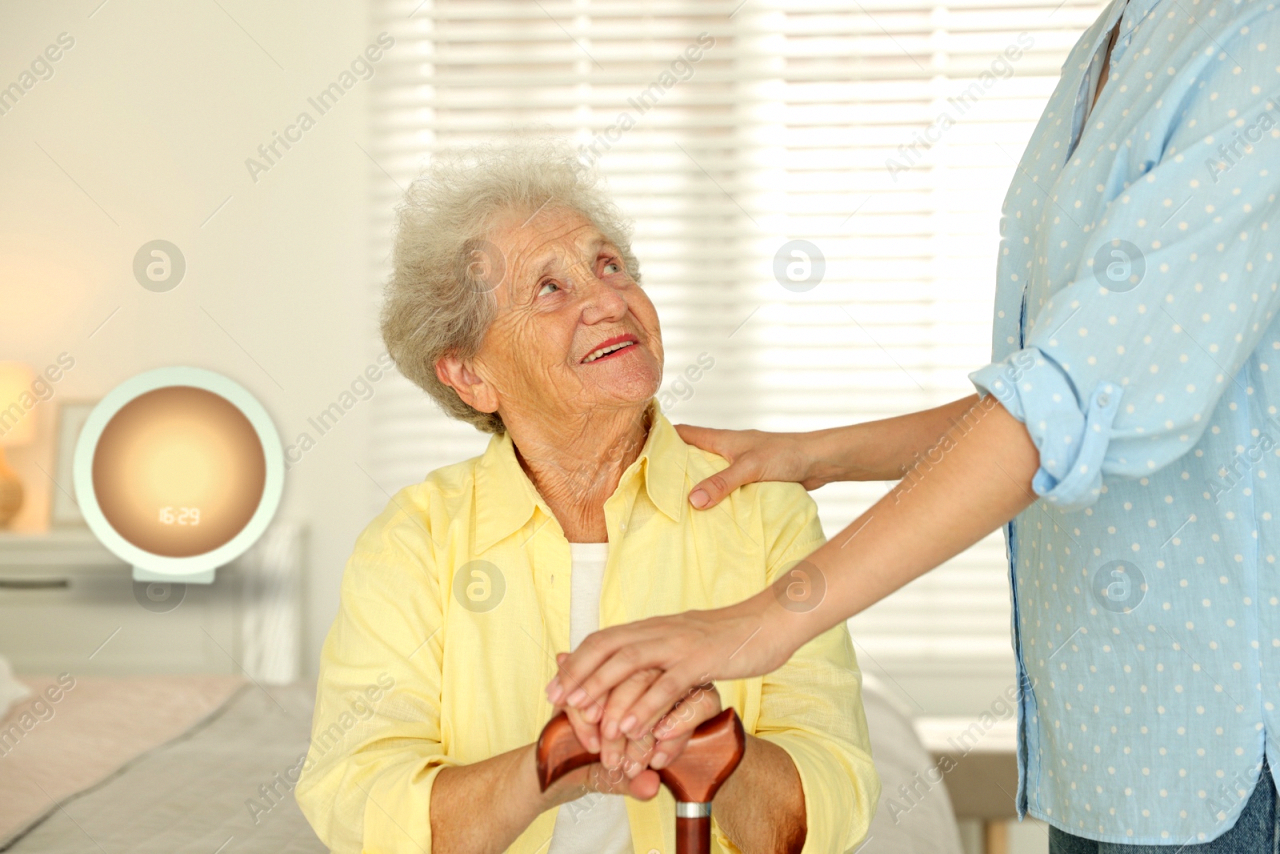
16:29
